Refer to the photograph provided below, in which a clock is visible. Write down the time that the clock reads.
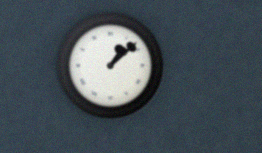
1:08
